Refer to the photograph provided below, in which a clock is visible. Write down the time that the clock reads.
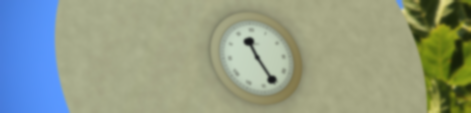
11:26
